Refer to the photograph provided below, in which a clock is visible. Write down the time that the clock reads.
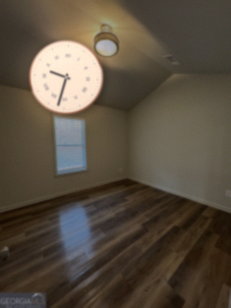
9:32
